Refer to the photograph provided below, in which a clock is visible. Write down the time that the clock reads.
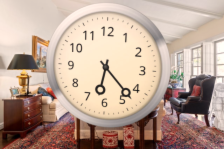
6:23
